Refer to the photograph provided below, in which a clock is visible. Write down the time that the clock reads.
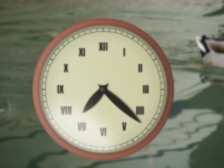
7:22
